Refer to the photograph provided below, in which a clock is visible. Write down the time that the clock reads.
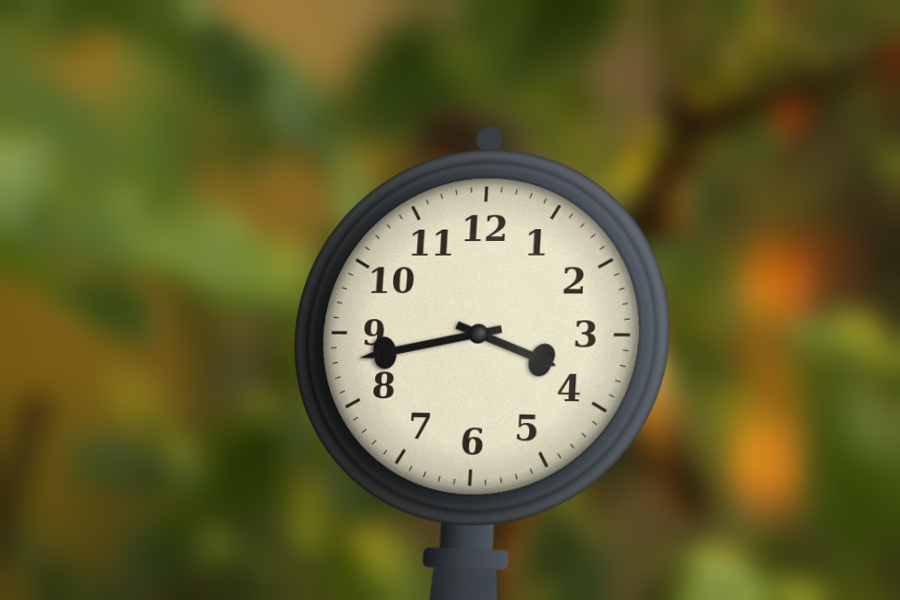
3:43
